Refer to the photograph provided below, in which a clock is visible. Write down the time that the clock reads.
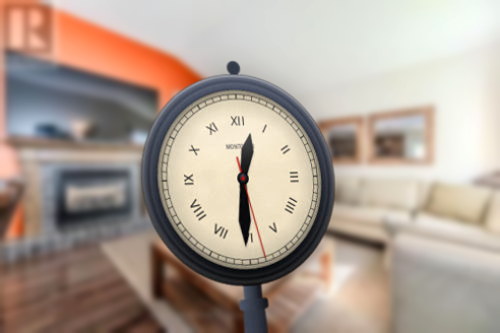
12:30:28
